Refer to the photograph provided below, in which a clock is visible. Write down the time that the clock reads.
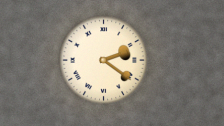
2:21
